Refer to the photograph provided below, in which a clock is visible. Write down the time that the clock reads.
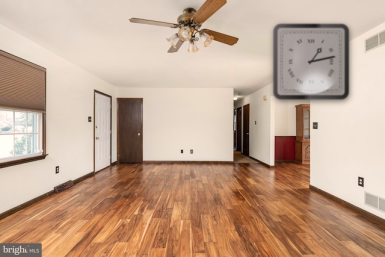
1:13
